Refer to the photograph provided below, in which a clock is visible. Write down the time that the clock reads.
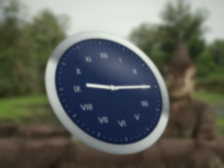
9:15
